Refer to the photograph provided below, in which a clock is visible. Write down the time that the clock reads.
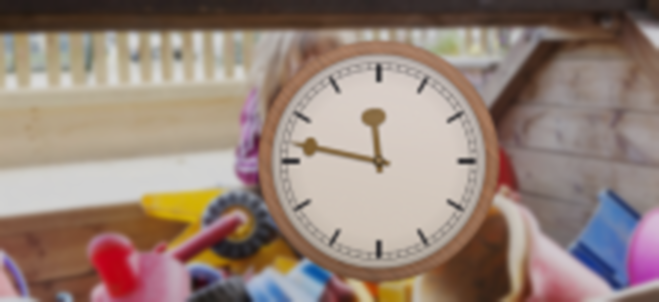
11:47
